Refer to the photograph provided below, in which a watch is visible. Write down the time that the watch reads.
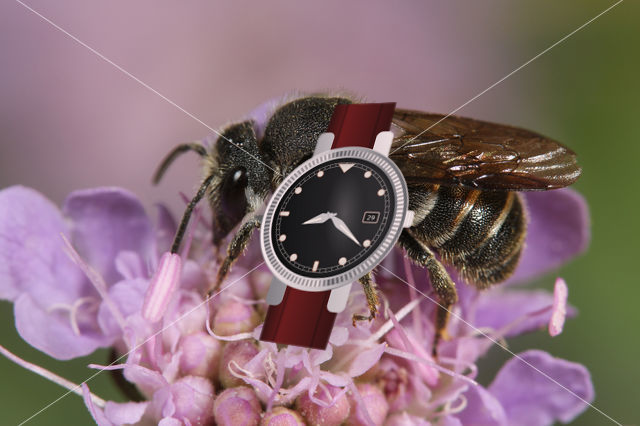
8:21
